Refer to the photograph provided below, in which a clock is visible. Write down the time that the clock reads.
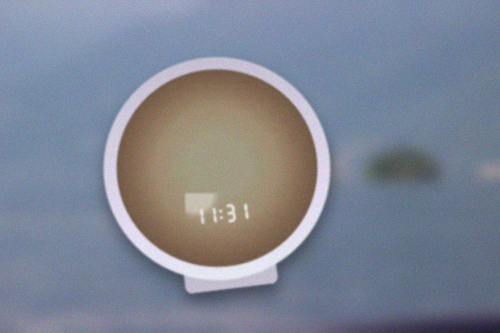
11:31
